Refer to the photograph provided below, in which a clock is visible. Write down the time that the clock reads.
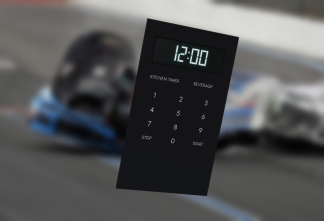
12:00
